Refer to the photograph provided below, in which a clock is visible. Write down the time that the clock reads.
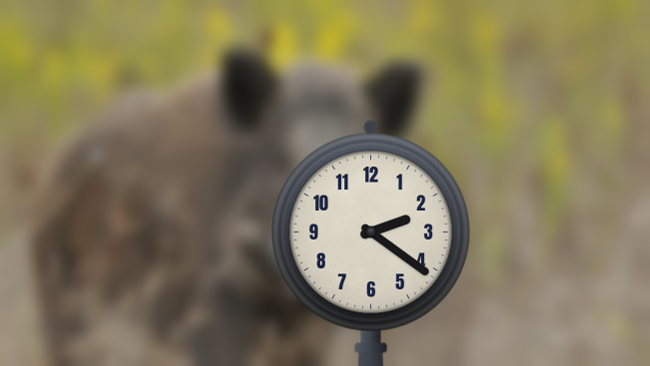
2:21
